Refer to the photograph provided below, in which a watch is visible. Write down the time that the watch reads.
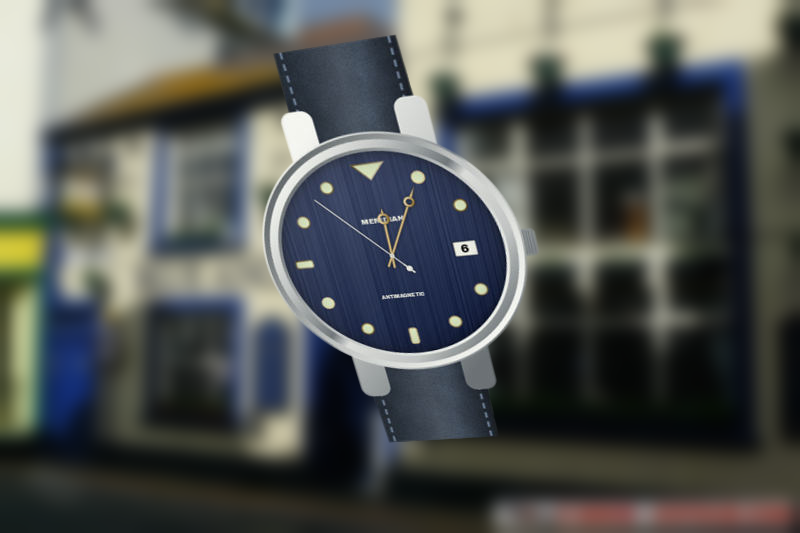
12:04:53
